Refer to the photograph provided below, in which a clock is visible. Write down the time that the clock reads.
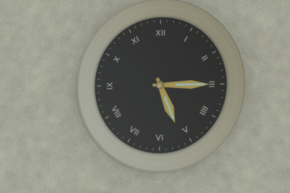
5:15
